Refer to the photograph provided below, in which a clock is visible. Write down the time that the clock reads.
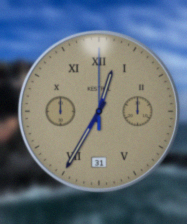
12:35
